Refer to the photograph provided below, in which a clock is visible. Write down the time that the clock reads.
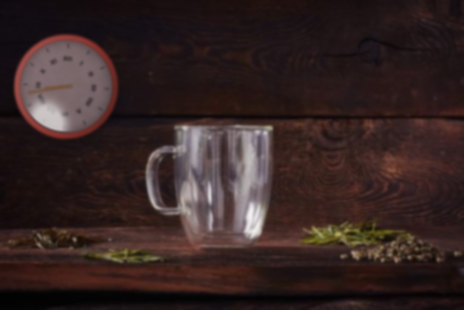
8:43
